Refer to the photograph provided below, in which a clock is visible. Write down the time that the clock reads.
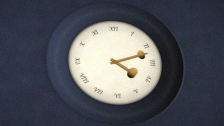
4:12
